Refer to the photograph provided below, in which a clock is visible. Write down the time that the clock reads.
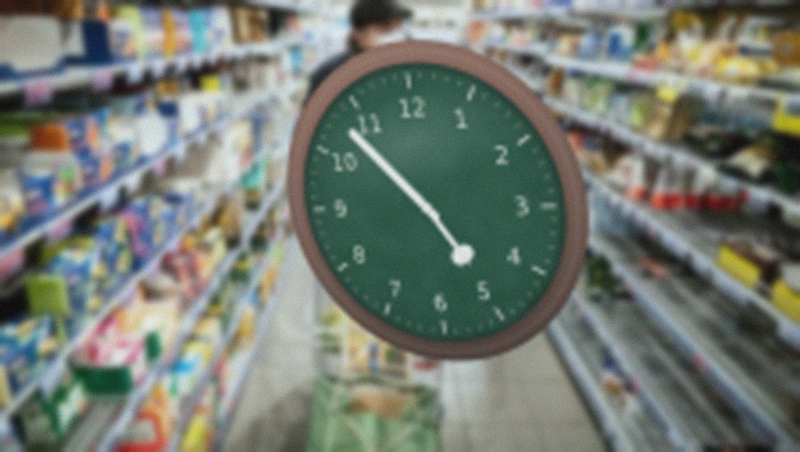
4:53
